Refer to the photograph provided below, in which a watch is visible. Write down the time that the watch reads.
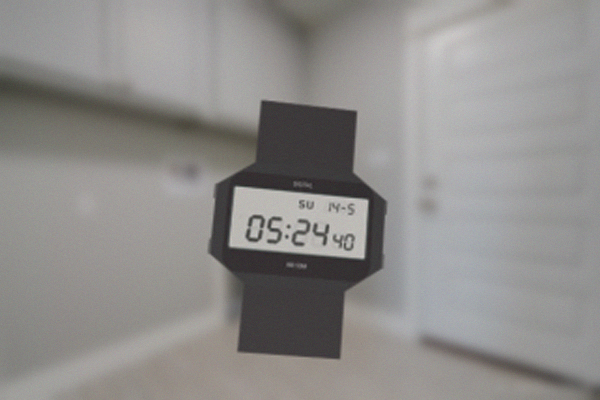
5:24:40
